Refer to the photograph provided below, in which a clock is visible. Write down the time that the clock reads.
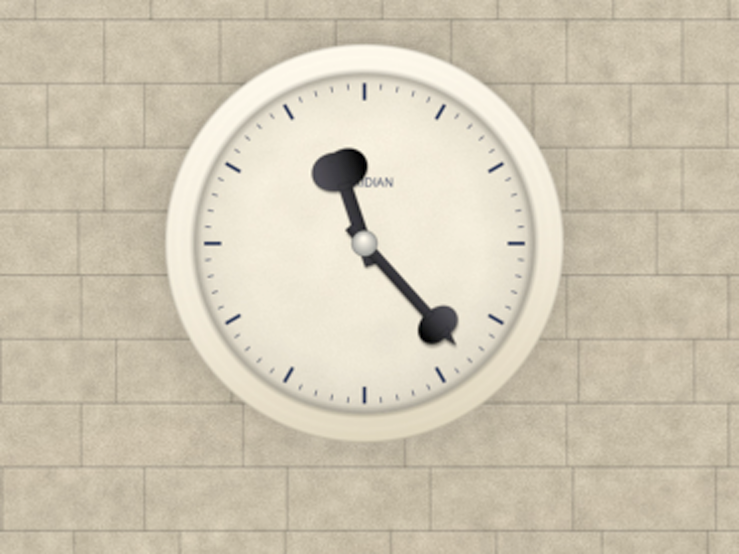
11:23
